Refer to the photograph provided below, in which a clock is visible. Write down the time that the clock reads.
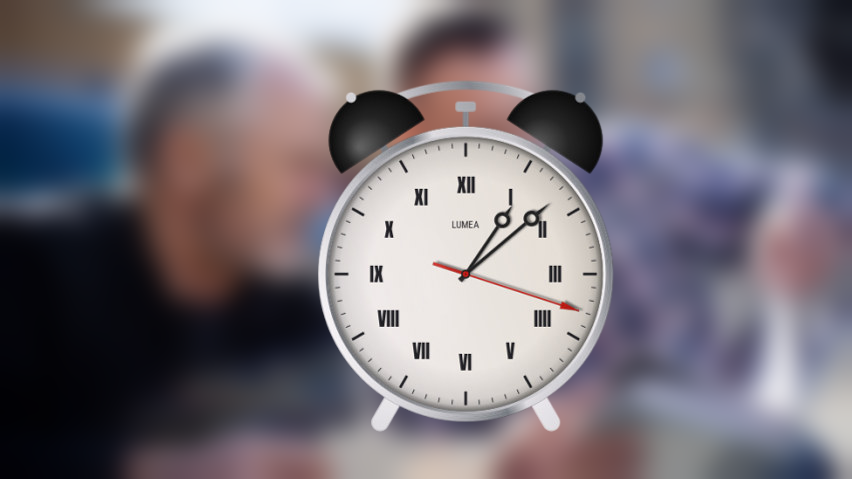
1:08:18
